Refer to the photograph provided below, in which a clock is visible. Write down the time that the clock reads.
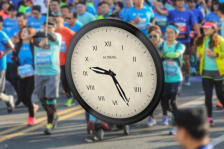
9:26
